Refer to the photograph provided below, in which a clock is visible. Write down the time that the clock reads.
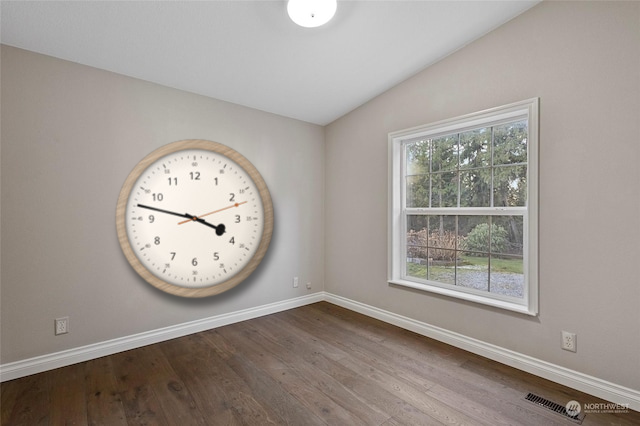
3:47:12
